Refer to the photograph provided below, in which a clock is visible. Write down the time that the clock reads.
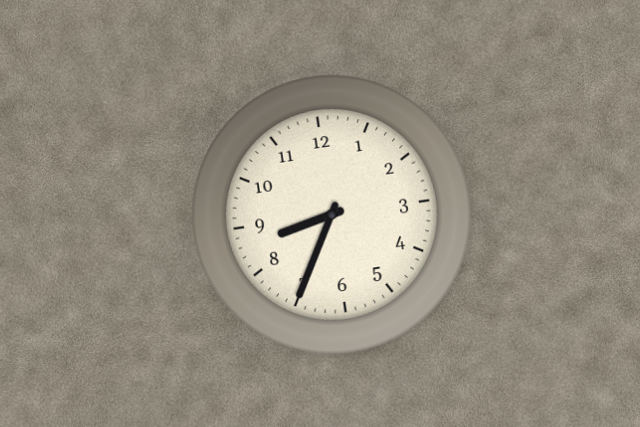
8:35
